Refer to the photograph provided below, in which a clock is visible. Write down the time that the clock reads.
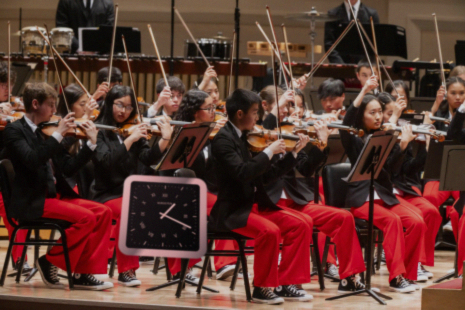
1:19
